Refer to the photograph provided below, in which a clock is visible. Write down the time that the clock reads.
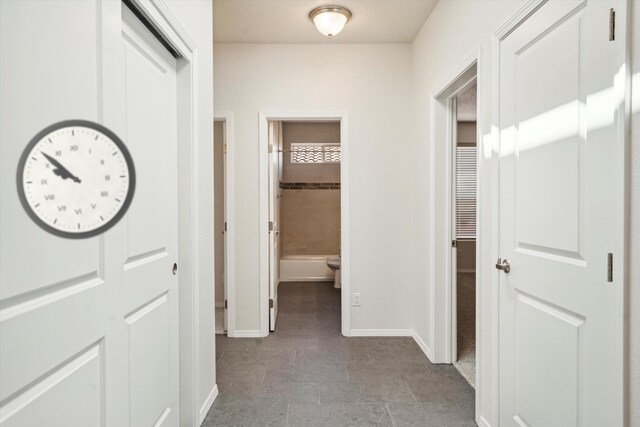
9:52
